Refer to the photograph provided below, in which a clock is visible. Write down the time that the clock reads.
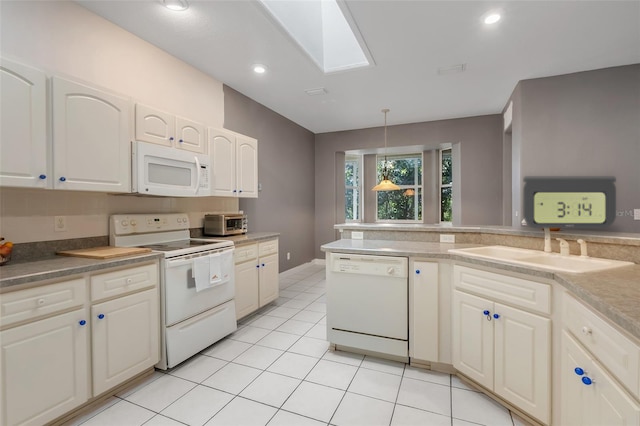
3:14
